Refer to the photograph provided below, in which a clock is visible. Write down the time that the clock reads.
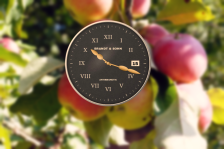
10:18
